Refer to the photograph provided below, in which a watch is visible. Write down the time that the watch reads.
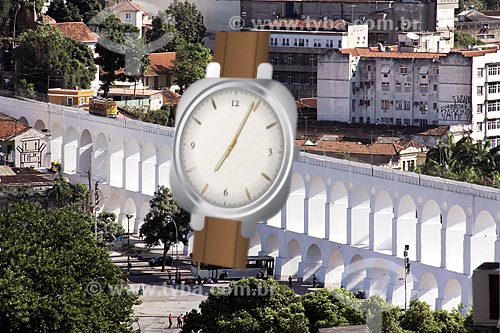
7:04
